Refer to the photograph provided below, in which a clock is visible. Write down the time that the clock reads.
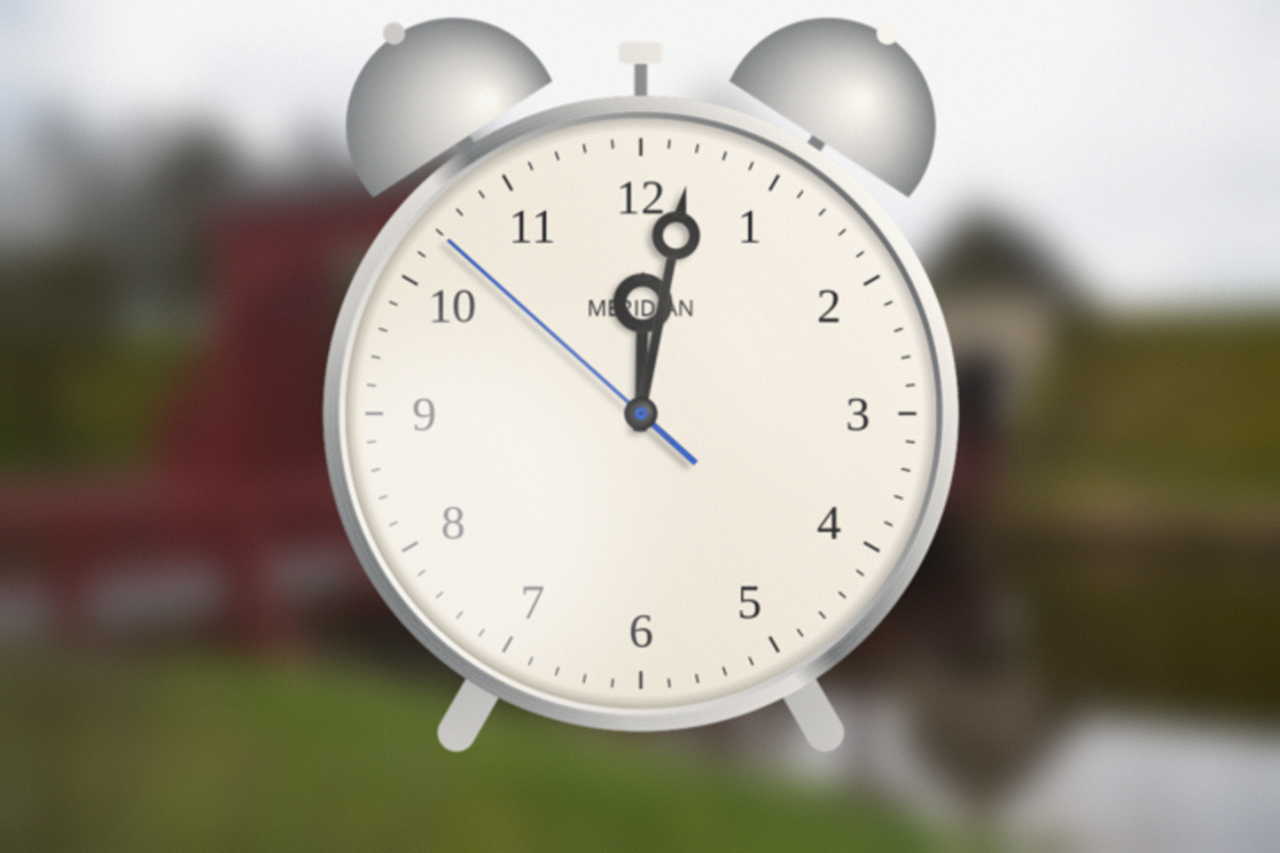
12:01:52
